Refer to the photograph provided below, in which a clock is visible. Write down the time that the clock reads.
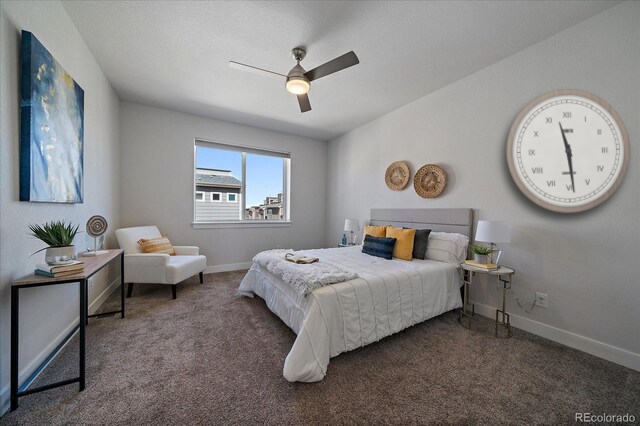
11:29
